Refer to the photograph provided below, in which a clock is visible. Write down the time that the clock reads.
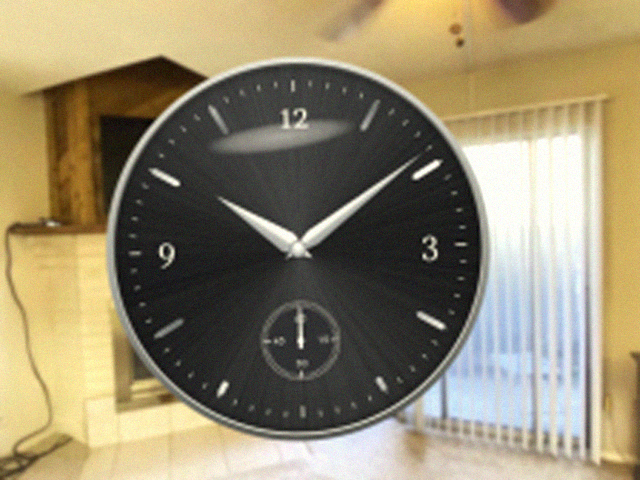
10:09
